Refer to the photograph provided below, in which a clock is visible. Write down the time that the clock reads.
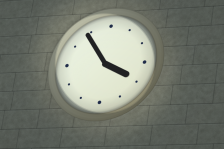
3:54
